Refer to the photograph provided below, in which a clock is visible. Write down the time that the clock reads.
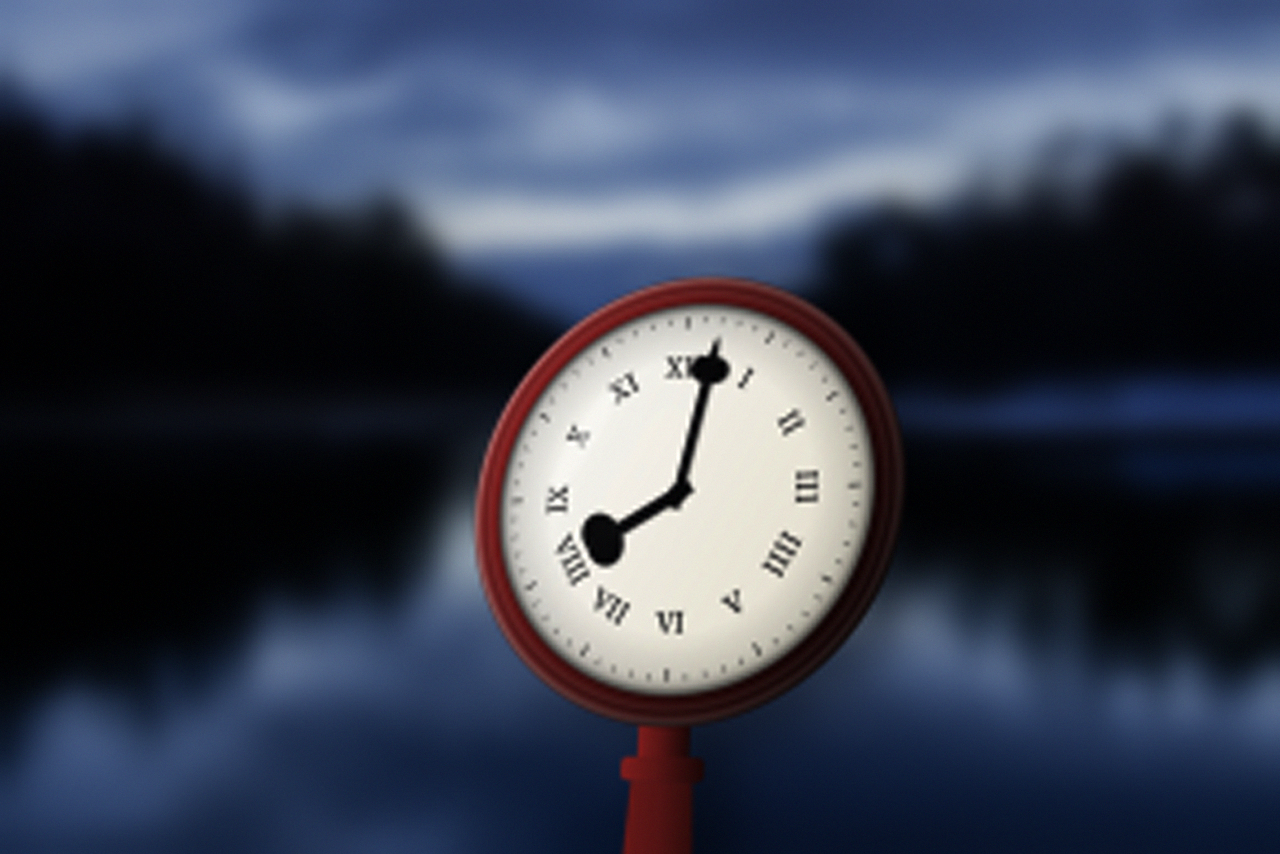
8:02
